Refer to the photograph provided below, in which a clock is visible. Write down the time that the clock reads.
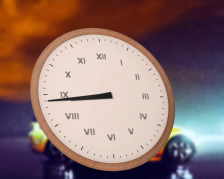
8:44
